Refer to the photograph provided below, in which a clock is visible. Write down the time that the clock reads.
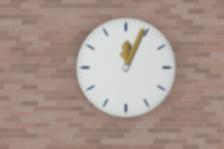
12:04
